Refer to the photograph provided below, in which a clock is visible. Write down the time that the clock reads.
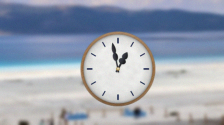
12:58
